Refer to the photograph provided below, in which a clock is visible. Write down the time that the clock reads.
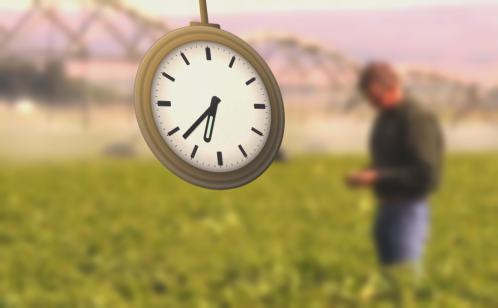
6:38
